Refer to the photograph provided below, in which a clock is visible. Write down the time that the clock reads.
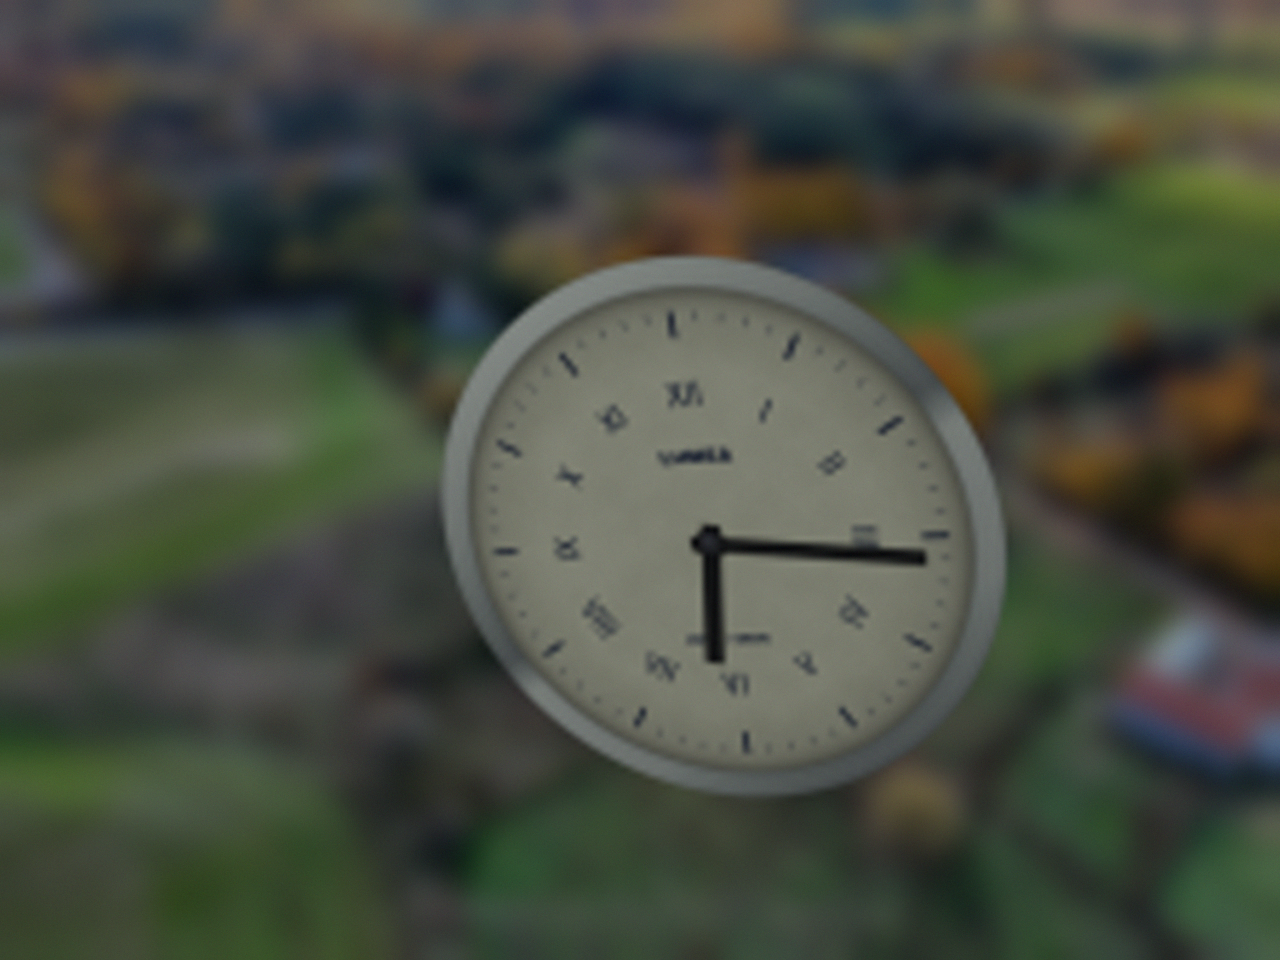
6:16
